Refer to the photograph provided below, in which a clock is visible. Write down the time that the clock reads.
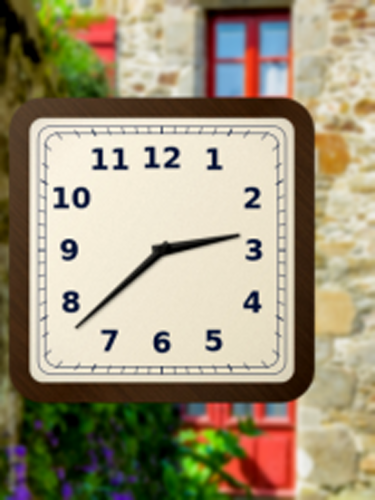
2:38
